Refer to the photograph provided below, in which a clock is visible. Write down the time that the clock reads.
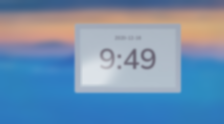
9:49
